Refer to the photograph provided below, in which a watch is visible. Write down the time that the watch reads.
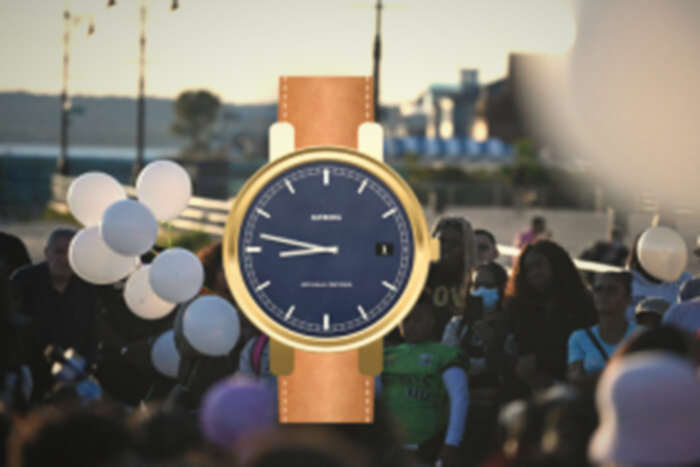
8:47
